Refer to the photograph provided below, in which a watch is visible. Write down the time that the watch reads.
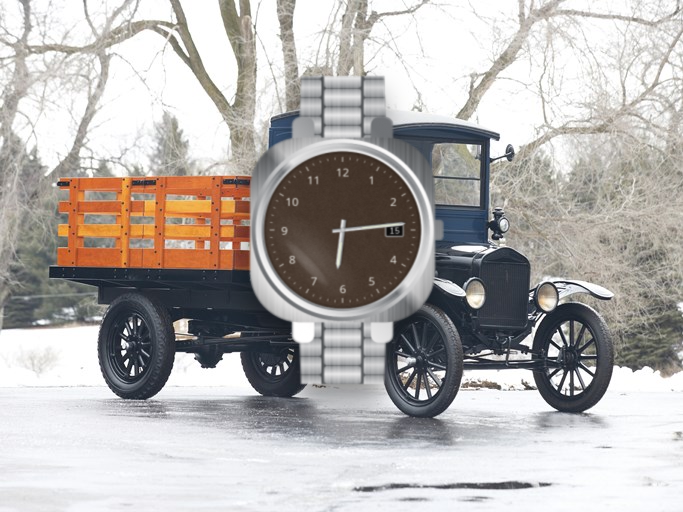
6:14
